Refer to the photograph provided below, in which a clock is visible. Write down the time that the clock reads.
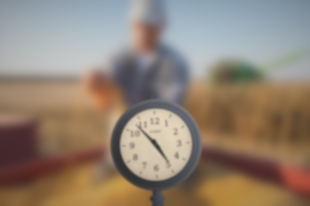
4:53
